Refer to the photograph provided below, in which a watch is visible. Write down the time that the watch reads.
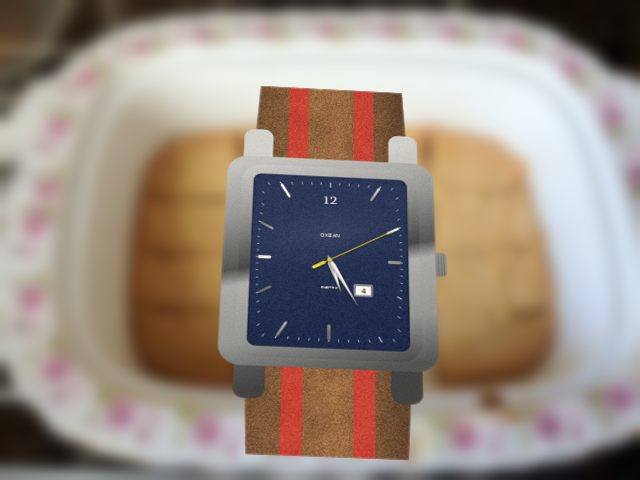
5:25:10
